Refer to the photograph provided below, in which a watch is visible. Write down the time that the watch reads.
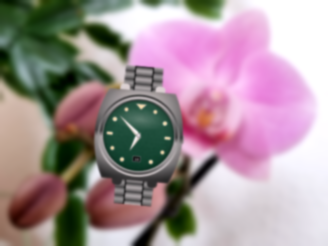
6:52
